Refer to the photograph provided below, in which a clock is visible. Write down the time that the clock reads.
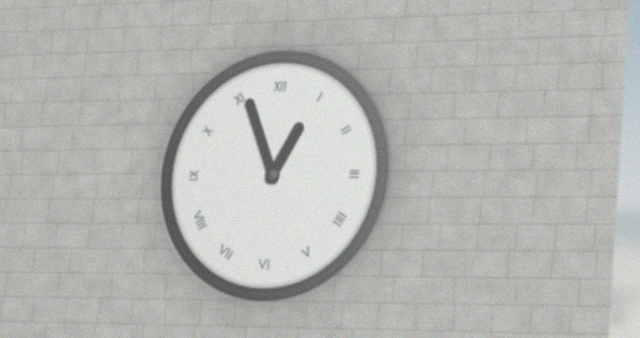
12:56
